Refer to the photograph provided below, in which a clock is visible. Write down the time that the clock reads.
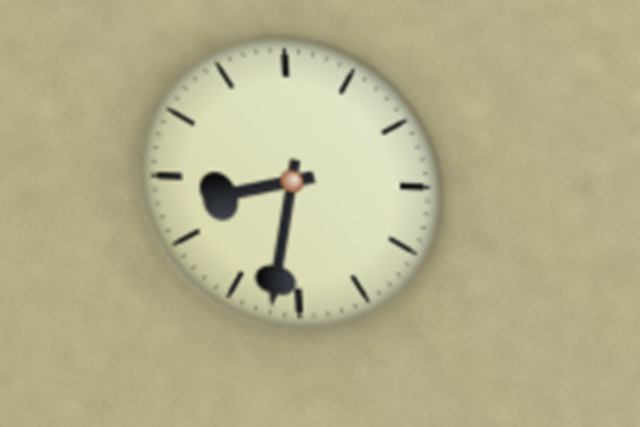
8:32
